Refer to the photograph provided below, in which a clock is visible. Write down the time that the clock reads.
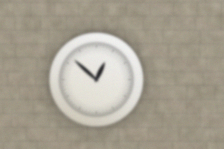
12:52
